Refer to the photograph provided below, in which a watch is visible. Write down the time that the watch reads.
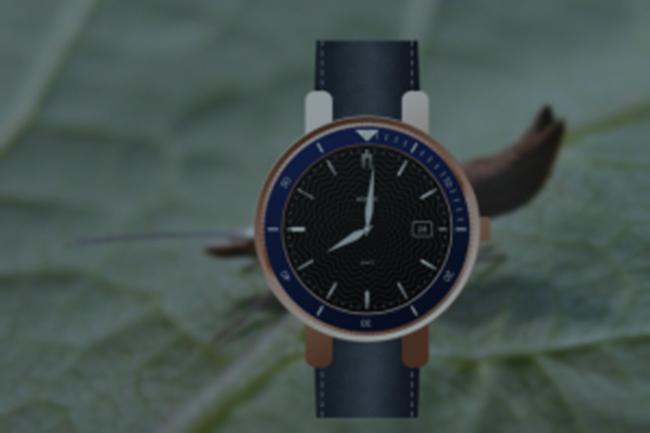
8:01
